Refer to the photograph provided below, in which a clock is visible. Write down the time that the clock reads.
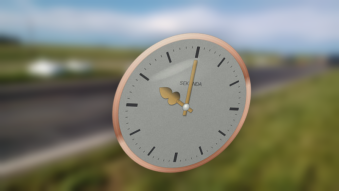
10:00
